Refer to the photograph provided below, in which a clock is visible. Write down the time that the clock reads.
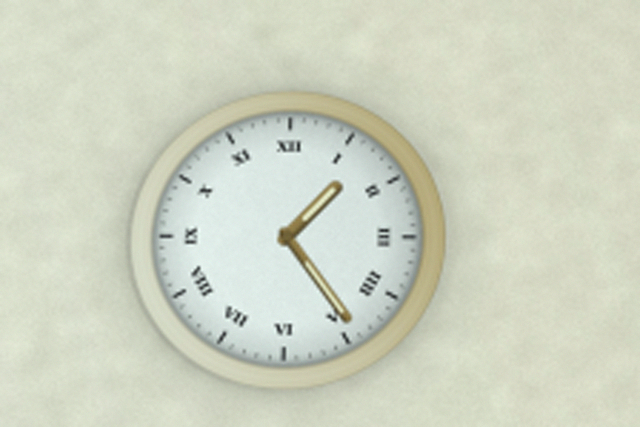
1:24
